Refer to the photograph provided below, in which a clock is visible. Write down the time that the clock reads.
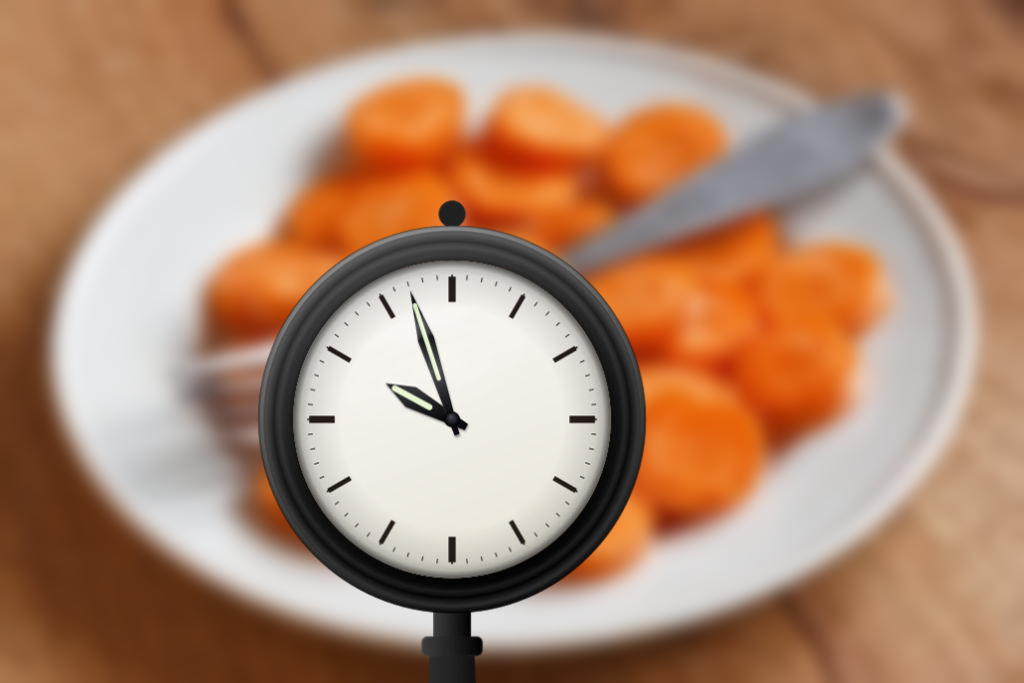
9:57
